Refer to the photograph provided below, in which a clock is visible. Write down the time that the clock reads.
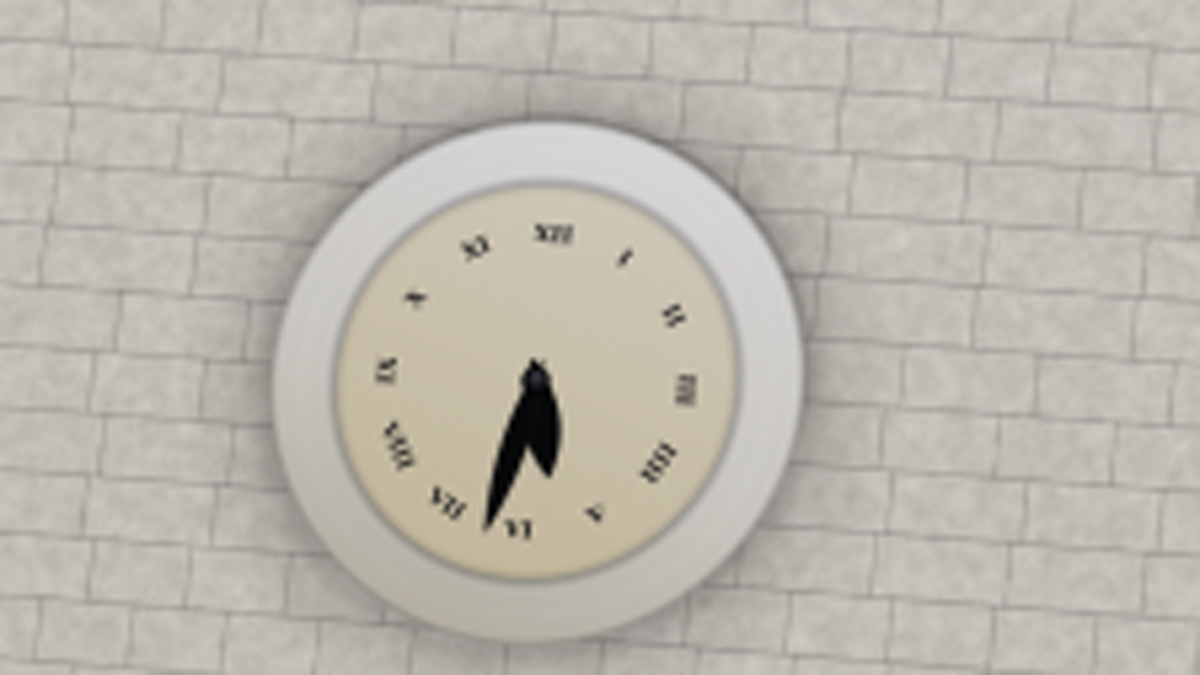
5:32
